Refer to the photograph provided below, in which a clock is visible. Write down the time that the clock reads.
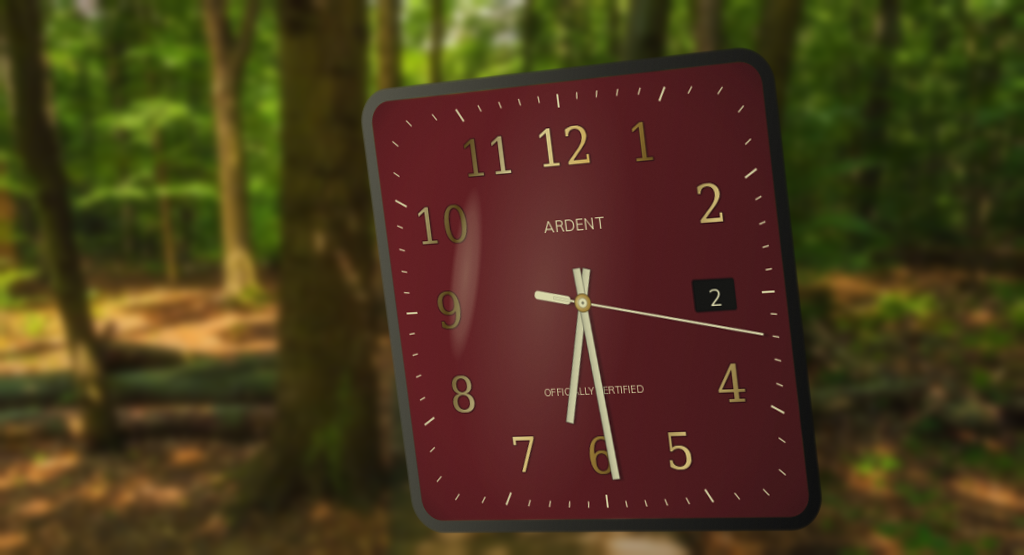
6:29:17
